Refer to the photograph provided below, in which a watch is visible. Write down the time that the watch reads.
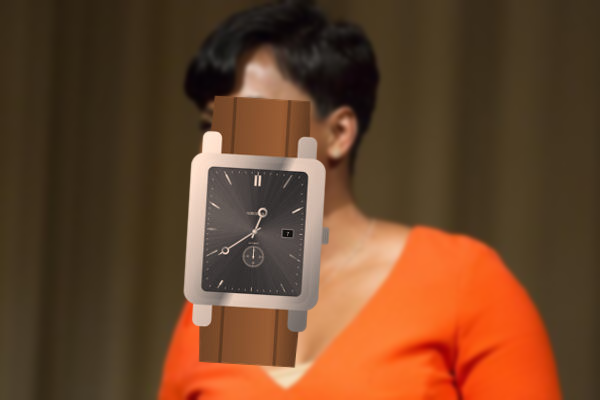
12:39
